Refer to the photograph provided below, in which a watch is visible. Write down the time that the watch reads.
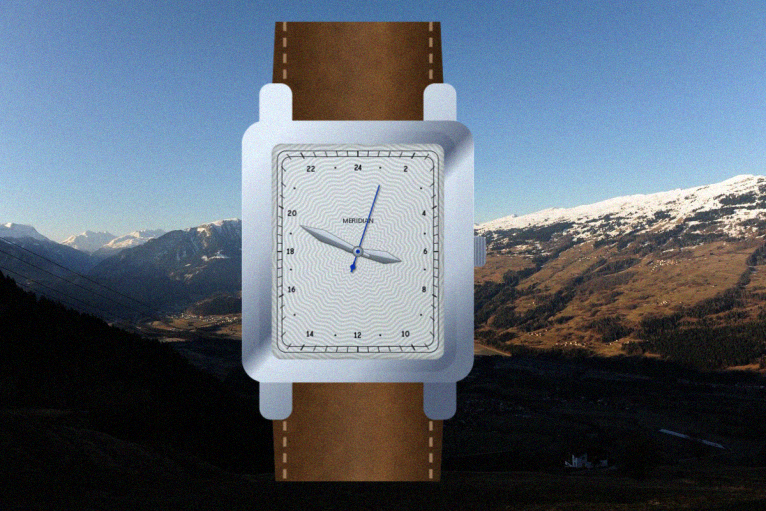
6:49:03
